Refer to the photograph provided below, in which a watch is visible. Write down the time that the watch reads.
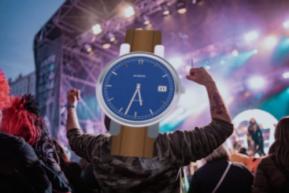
5:33
